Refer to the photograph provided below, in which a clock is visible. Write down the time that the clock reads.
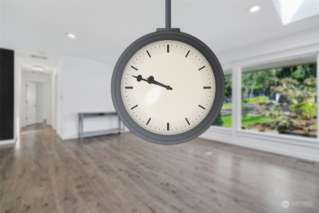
9:48
